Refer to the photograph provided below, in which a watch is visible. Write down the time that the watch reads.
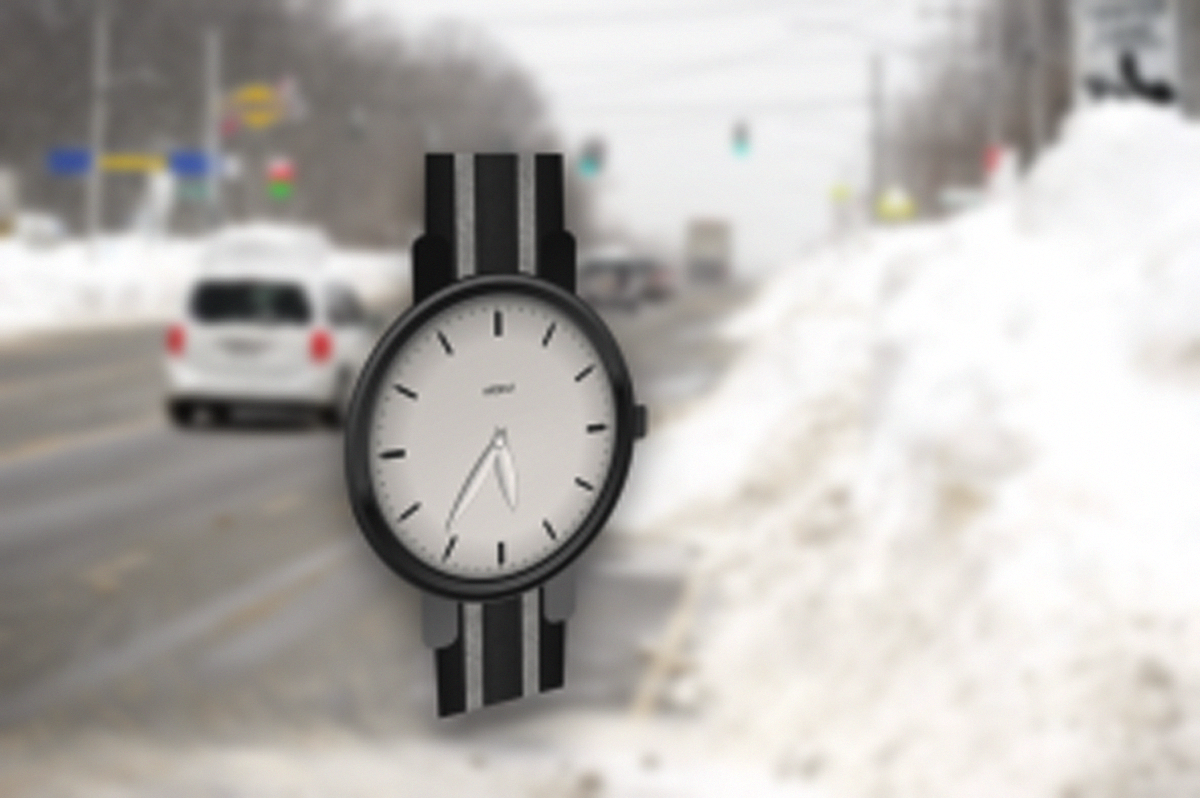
5:36
